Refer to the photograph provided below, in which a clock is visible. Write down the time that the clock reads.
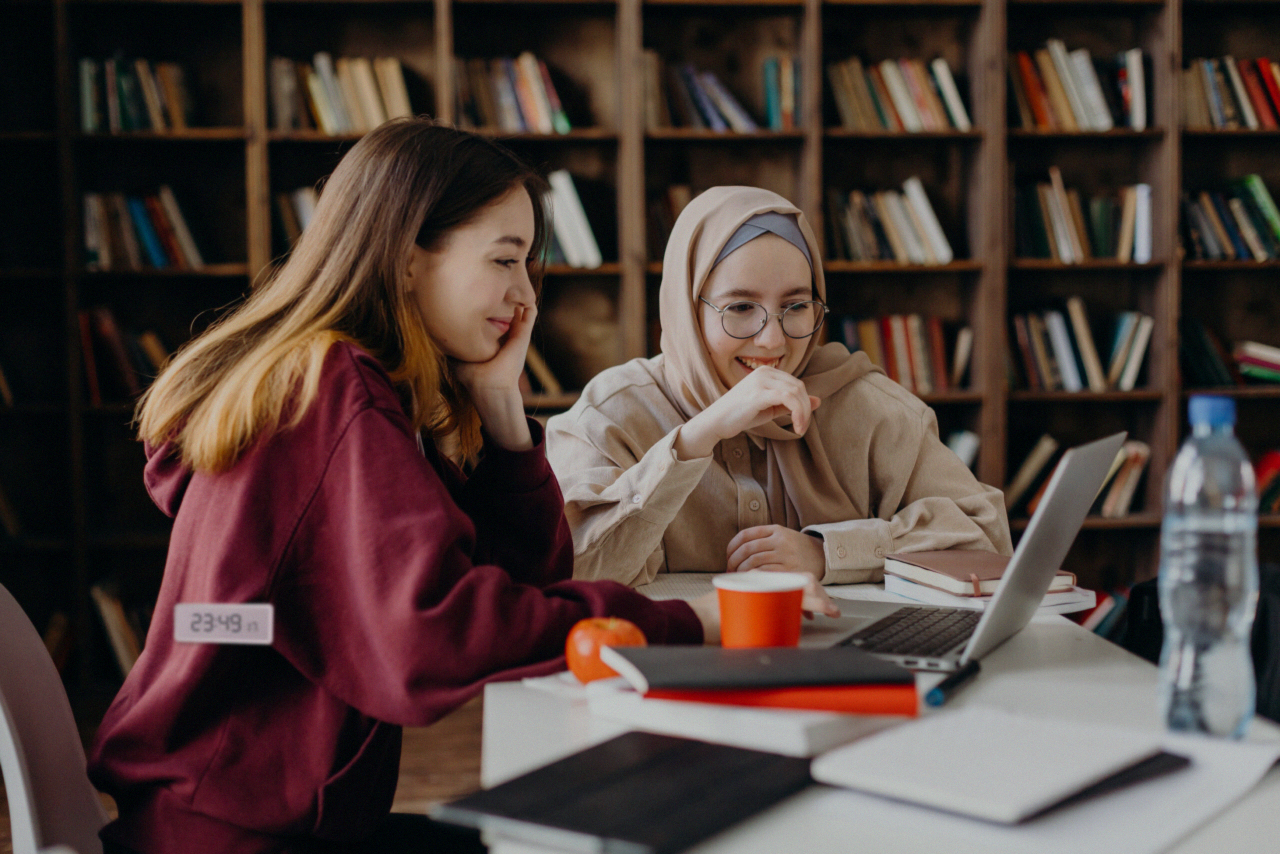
23:49
